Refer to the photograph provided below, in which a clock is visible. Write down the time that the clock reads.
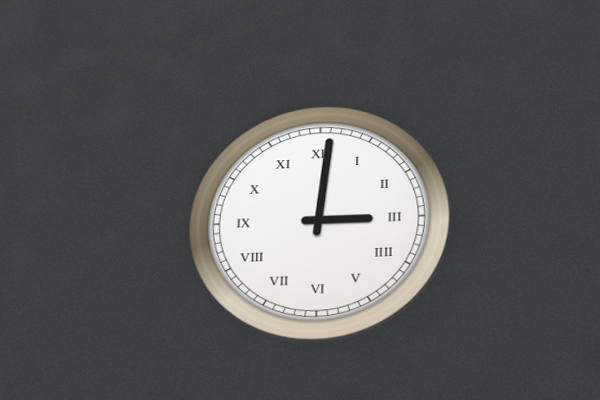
3:01
